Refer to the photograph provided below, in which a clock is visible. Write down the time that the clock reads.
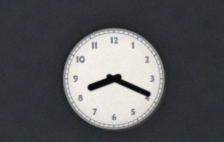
8:19
